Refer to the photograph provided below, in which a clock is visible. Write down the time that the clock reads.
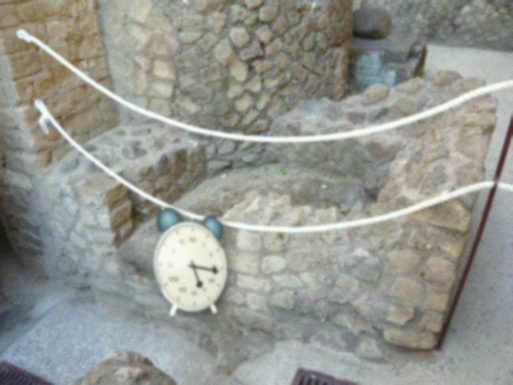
5:16
